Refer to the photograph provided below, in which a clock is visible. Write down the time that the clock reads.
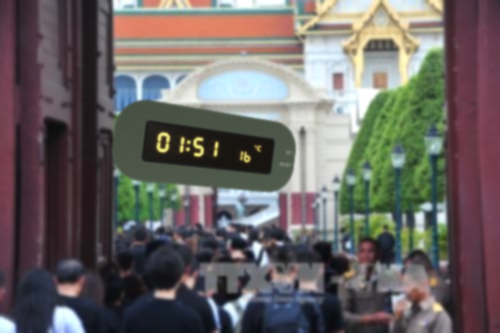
1:51
